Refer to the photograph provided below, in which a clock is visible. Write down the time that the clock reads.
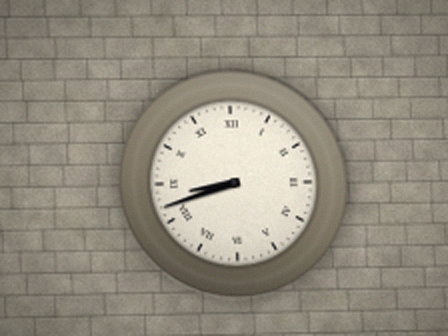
8:42
